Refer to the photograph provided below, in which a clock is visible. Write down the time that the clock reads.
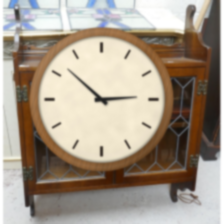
2:52
